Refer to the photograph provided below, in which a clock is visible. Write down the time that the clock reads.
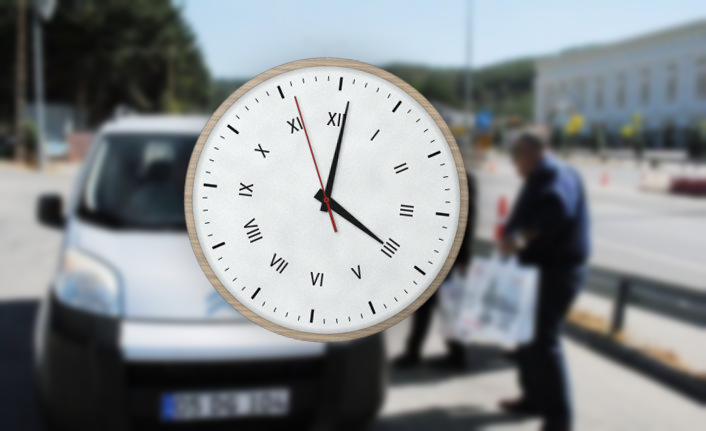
4:00:56
